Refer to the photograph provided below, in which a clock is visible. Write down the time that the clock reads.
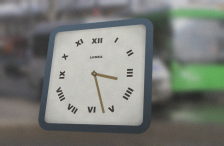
3:27
